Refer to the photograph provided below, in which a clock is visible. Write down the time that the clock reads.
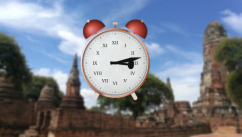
3:13
